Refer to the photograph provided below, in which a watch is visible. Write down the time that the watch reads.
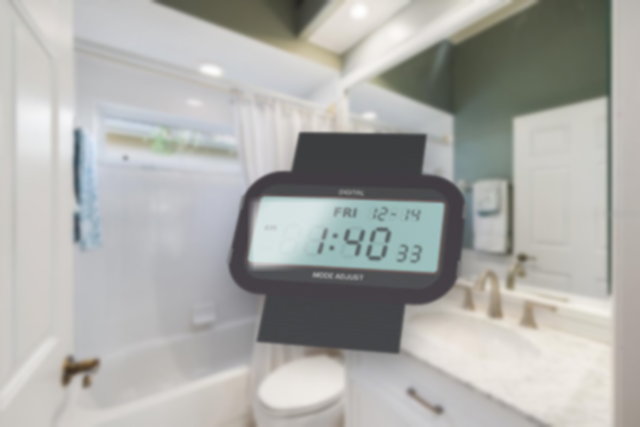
1:40:33
